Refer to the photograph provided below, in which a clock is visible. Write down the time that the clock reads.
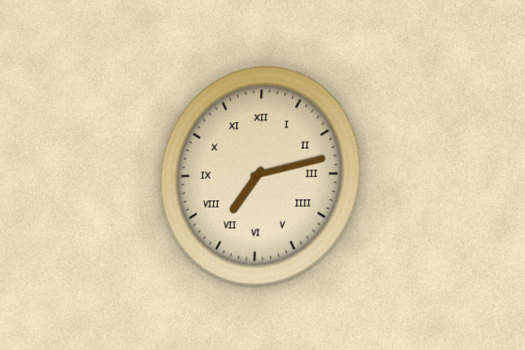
7:13
